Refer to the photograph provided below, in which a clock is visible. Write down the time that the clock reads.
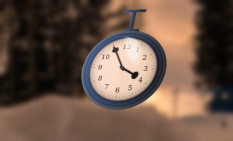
3:55
